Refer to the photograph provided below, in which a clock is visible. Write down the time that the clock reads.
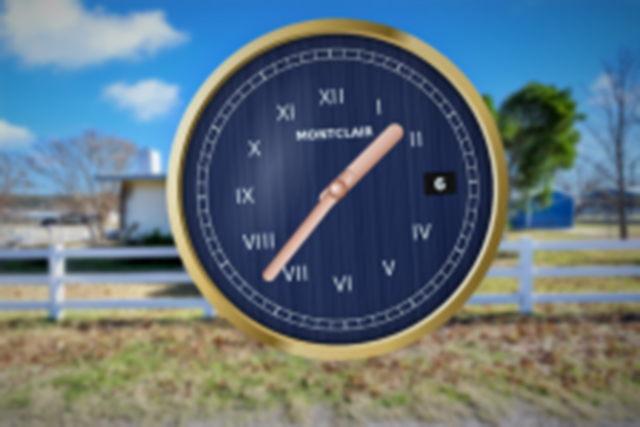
1:37
